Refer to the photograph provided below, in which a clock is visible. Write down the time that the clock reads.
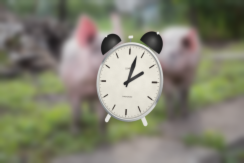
2:03
